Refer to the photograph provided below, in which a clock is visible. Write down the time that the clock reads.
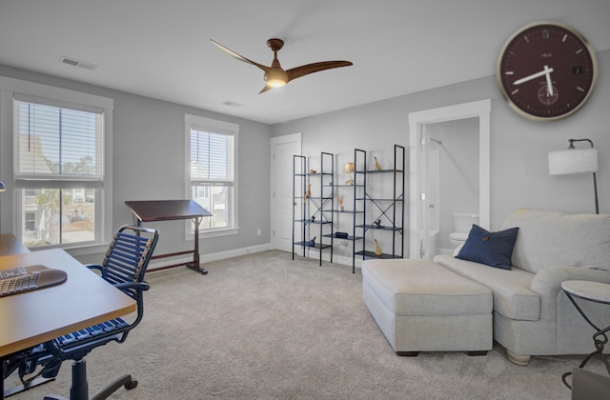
5:42
